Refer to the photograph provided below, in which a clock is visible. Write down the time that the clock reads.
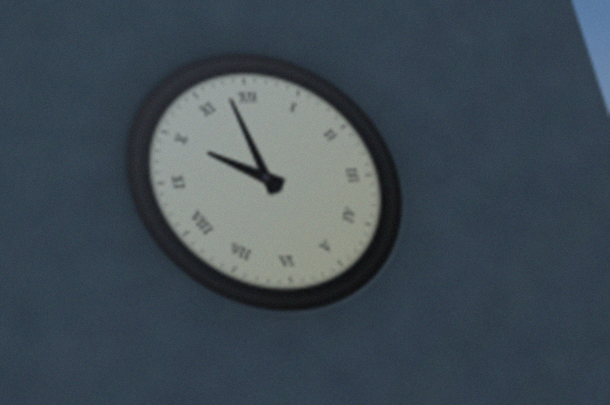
9:58
